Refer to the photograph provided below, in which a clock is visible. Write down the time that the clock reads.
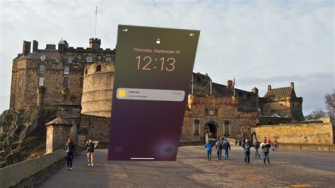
12:13
